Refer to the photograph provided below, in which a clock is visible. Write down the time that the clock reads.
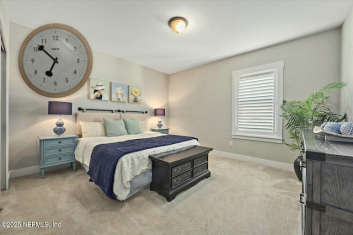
6:52
